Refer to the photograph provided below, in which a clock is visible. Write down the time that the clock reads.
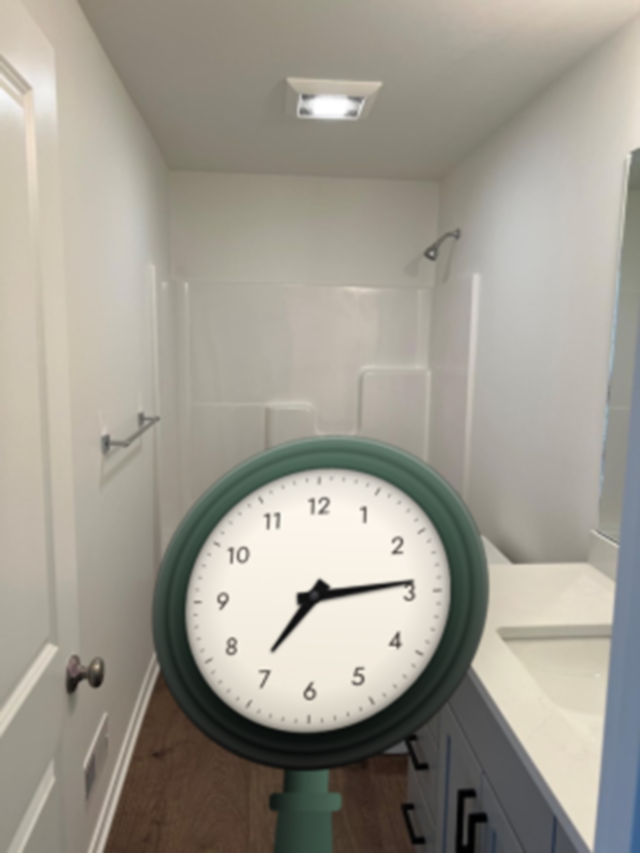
7:14
